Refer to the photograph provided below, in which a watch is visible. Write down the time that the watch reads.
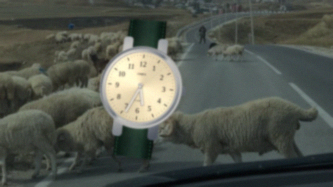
5:34
